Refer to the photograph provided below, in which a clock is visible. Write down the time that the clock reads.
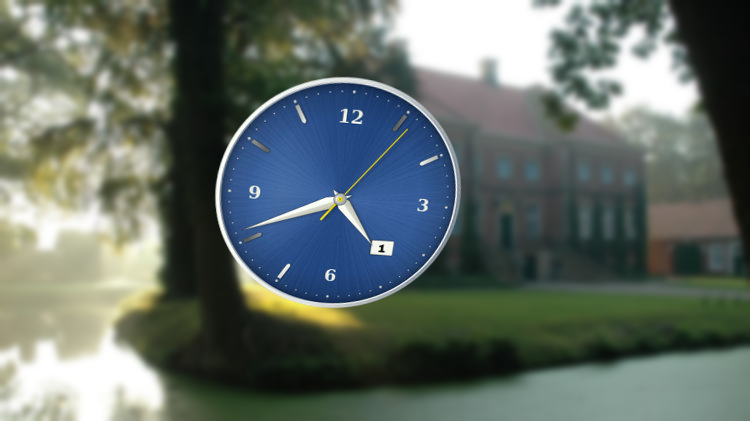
4:41:06
